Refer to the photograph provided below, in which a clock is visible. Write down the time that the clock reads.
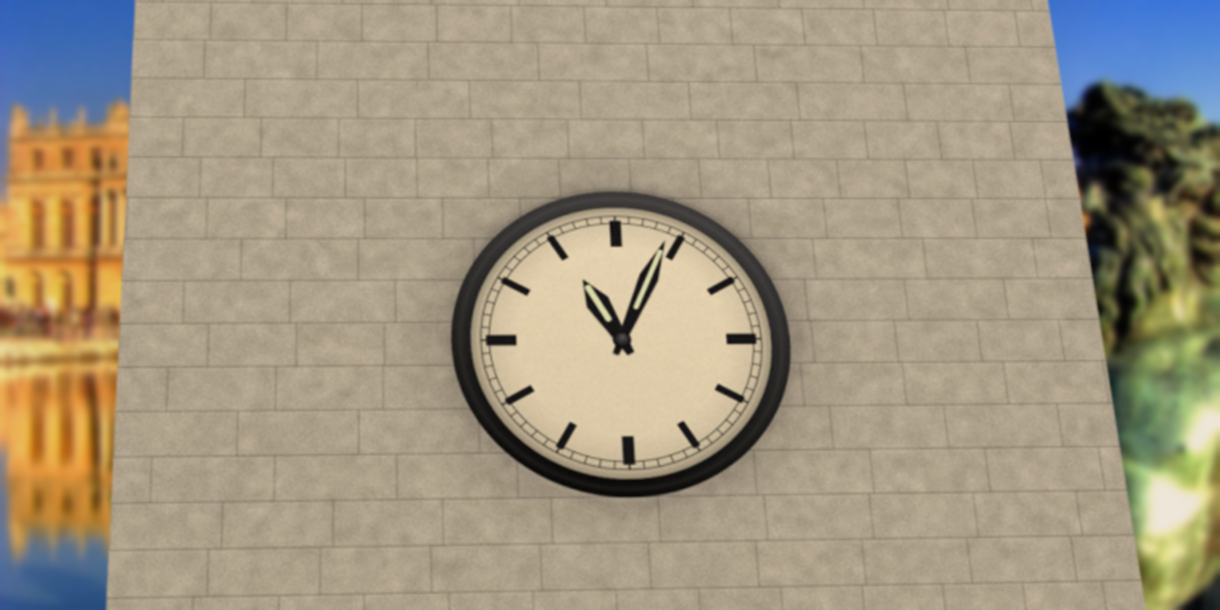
11:04
